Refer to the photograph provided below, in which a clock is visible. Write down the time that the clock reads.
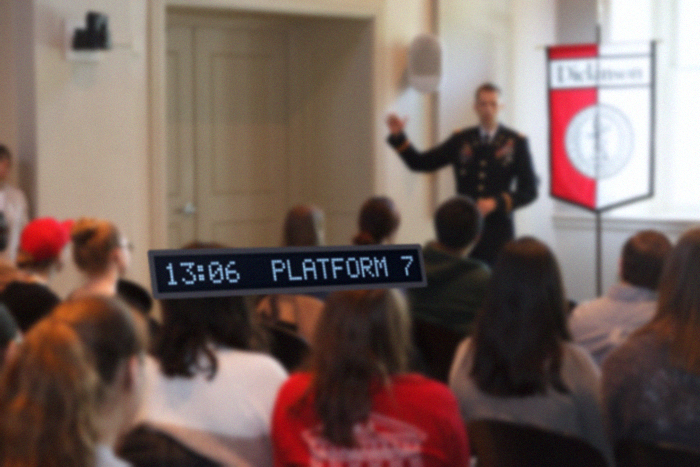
13:06
